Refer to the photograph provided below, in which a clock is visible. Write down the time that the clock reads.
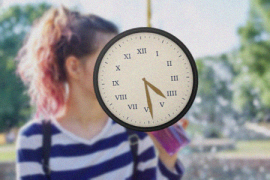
4:29
